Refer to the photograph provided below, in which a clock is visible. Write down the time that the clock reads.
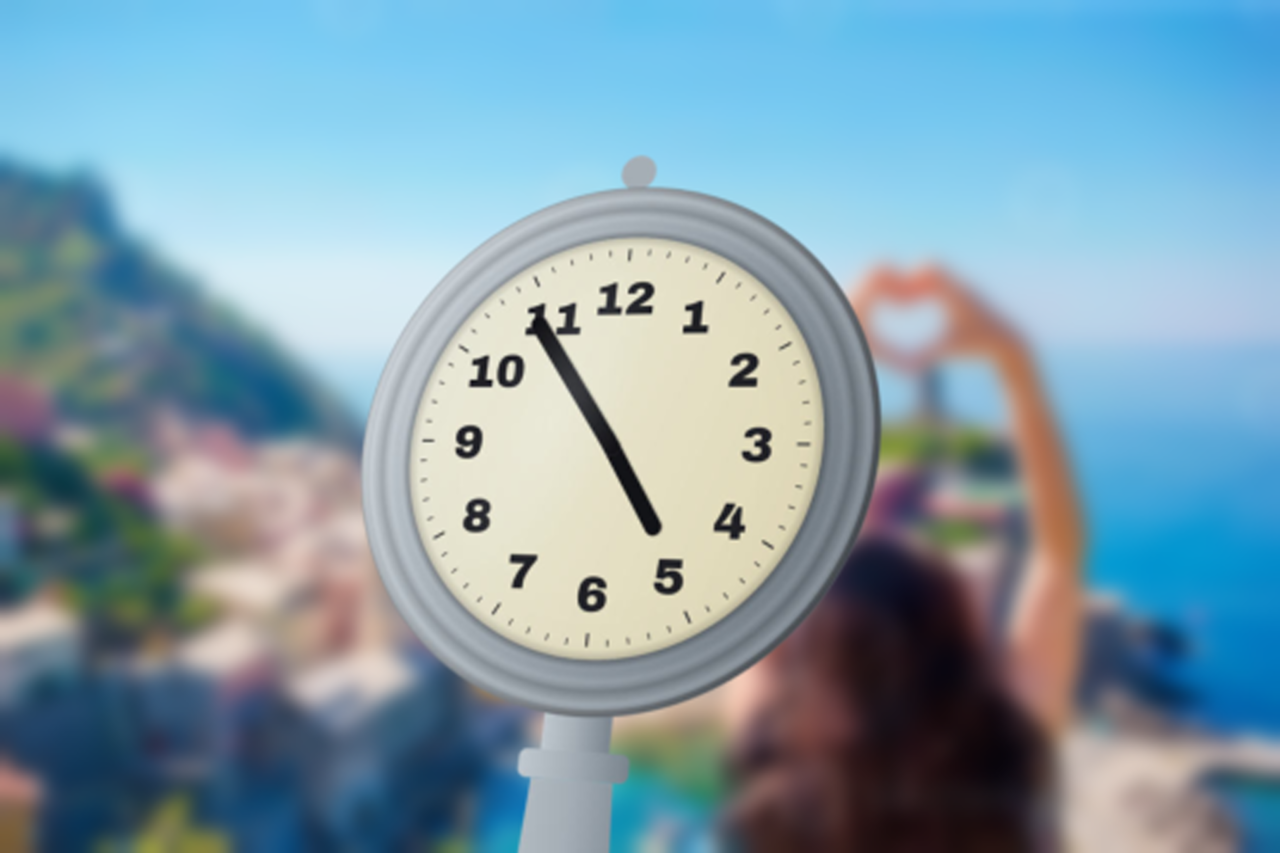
4:54
